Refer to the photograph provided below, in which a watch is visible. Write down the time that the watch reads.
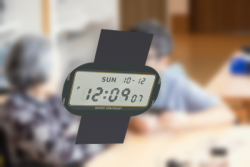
12:09:07
